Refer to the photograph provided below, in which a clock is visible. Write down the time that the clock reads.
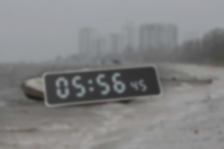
5:56:45
